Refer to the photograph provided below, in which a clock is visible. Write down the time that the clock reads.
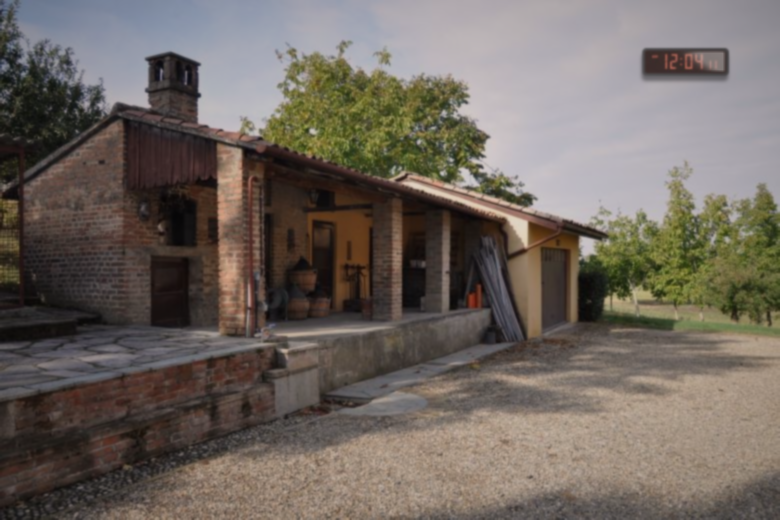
12:04
